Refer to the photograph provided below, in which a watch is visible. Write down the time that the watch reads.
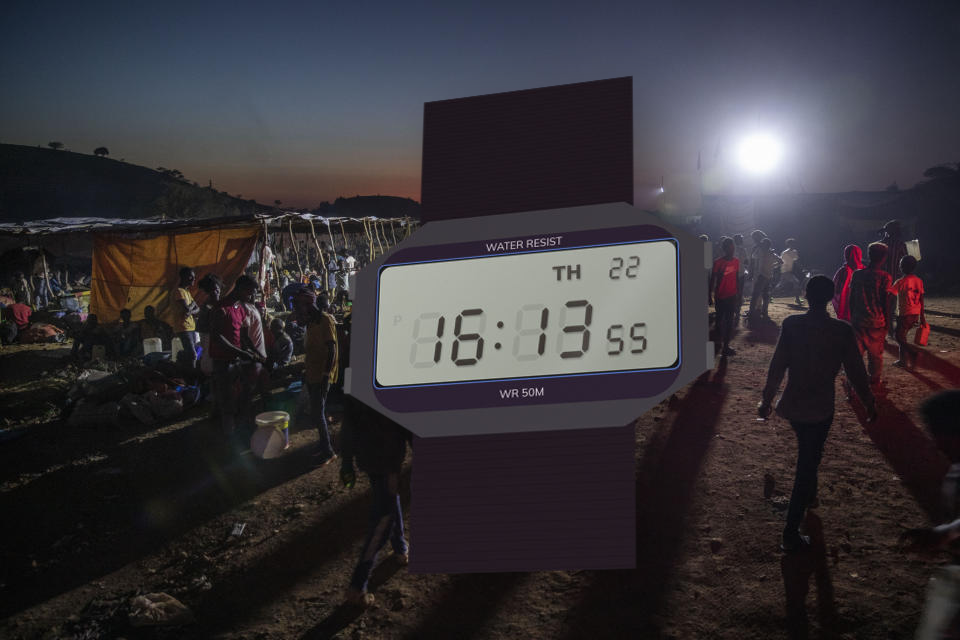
16:13:55
